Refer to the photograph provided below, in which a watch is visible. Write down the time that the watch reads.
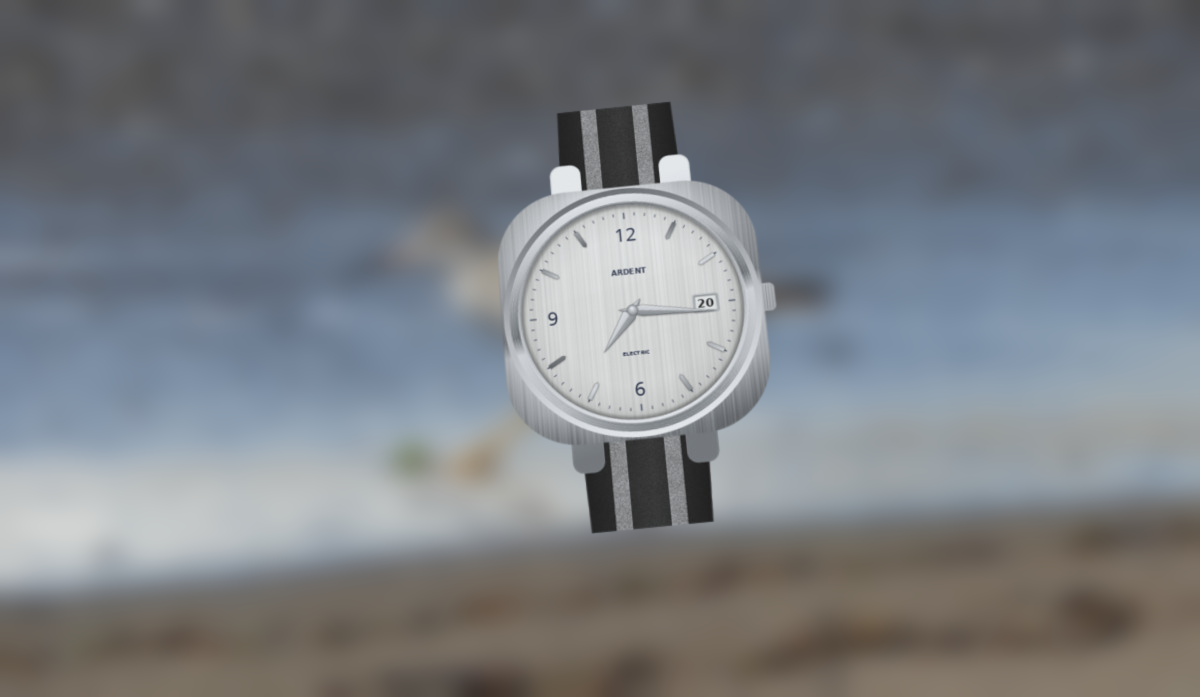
7:16
